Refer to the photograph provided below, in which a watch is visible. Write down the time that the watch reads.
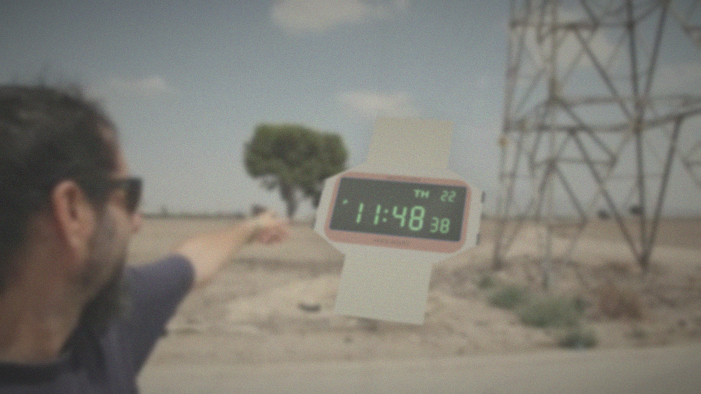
11:48:38
